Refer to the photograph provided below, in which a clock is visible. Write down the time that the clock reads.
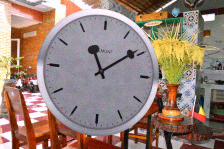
11:09
